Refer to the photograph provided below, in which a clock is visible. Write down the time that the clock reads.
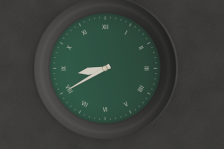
8:40
